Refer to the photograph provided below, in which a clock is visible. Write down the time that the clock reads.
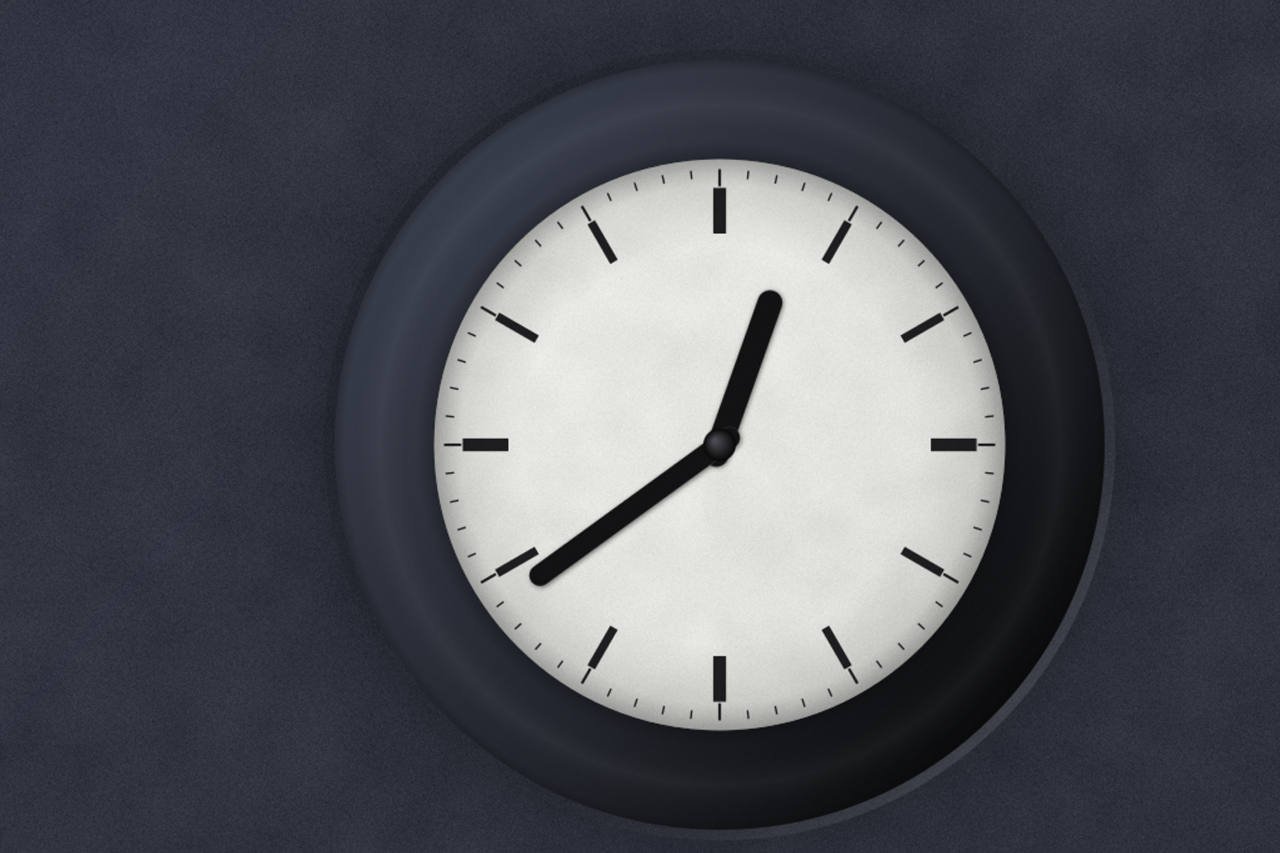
12:39
